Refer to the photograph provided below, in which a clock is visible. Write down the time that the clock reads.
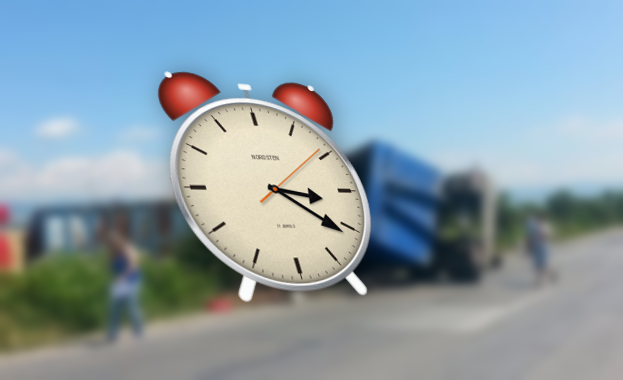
3:21:09
